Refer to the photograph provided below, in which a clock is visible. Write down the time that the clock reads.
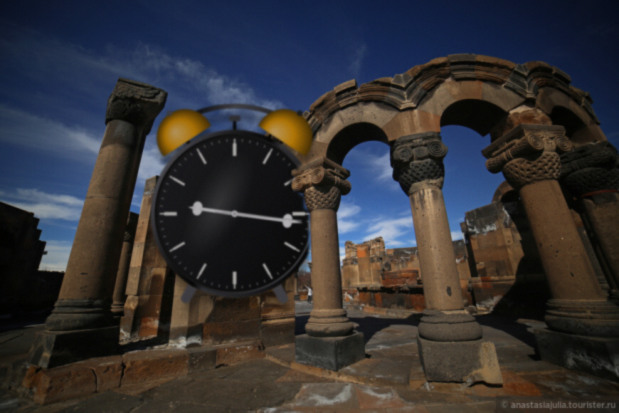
9:16:16
